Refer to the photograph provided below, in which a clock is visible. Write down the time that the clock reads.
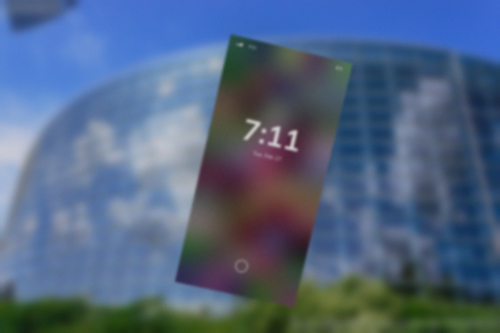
7:11
